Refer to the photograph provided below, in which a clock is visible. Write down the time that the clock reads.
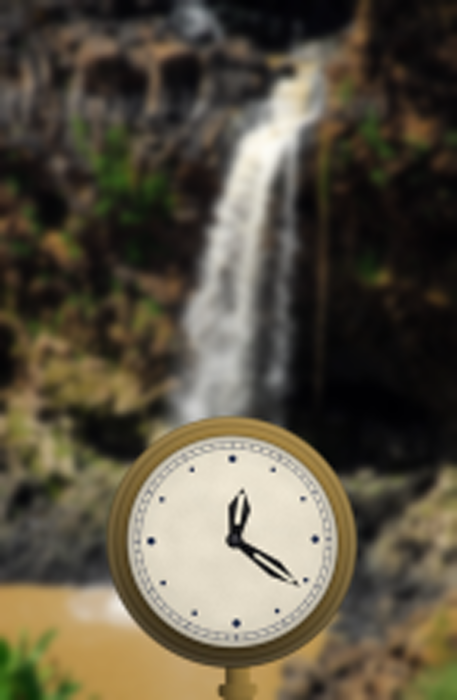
12:21
